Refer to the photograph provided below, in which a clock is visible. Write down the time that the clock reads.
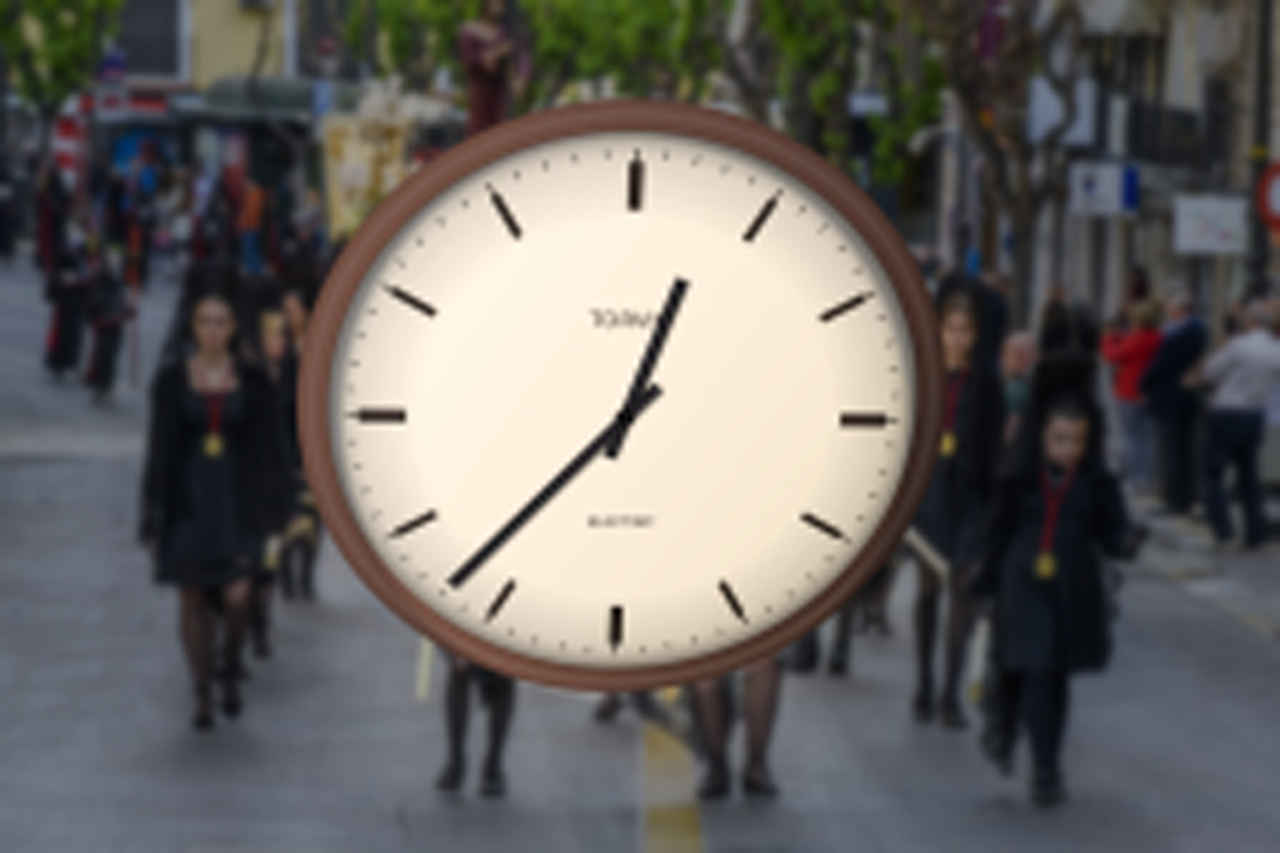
12:37
